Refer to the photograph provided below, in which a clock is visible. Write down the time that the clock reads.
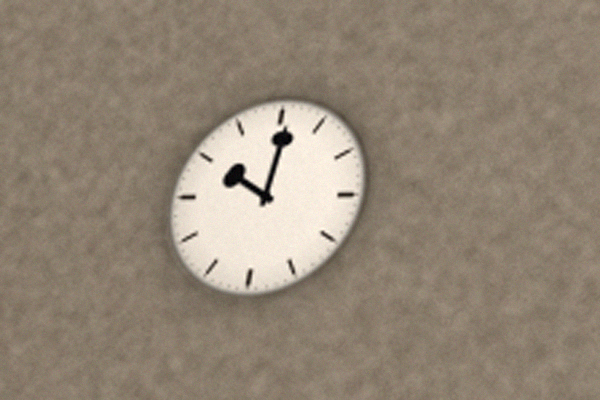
10:01
